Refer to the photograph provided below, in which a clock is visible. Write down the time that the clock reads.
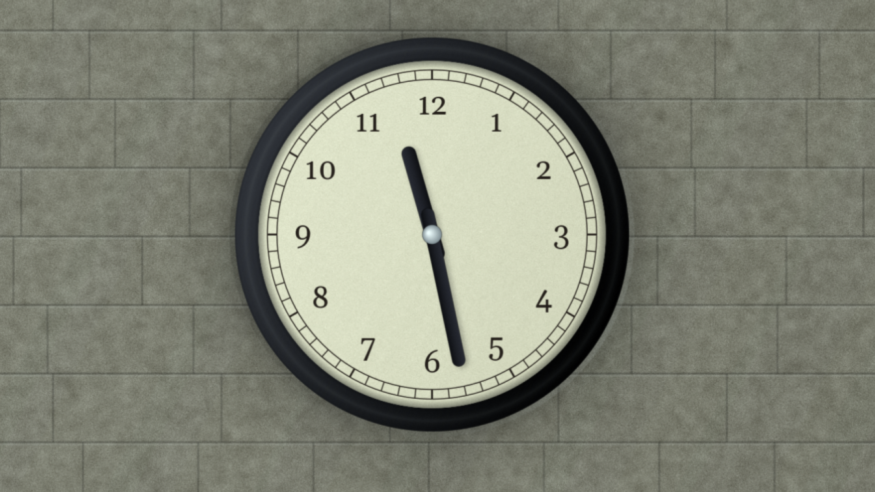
11:28
